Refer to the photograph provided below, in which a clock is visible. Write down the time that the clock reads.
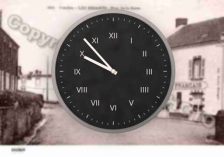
9:53
